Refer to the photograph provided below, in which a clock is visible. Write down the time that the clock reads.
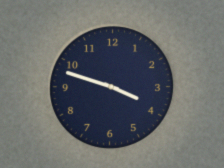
3:48
